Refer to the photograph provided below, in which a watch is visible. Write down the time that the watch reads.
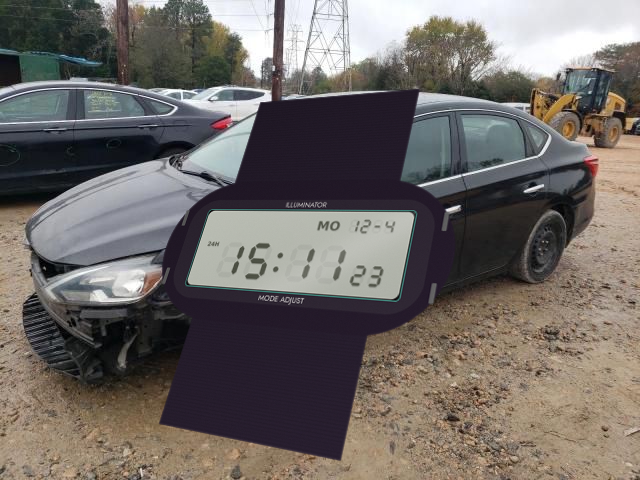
15:11:23
